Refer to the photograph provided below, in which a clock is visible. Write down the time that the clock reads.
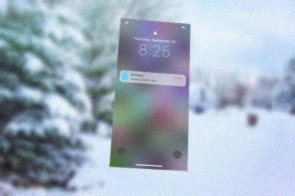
8:25
